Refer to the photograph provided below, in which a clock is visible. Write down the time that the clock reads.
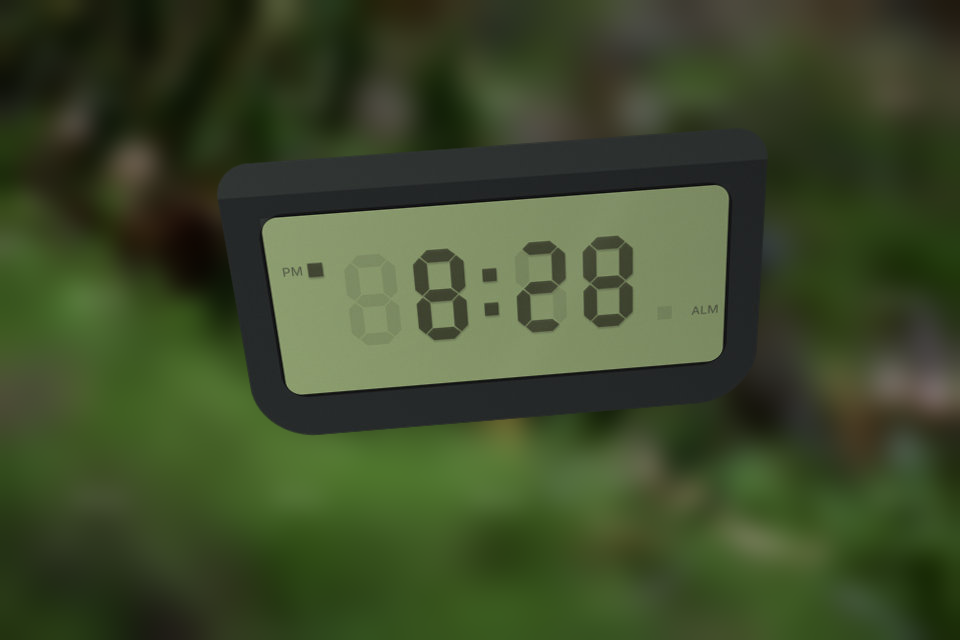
8:28
